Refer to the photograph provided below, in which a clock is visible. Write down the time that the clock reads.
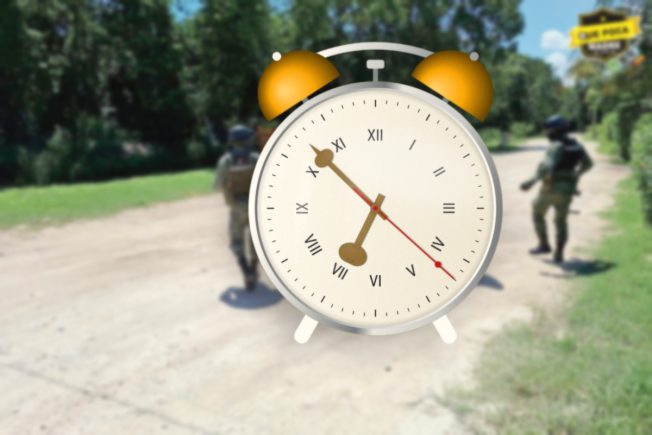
6:52:22
